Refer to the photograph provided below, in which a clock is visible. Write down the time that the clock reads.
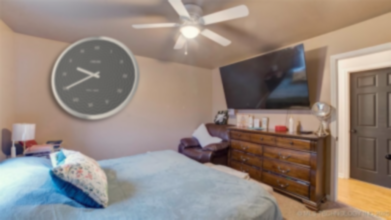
9:40
